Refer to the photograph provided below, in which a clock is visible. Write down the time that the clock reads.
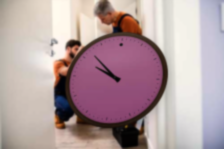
9:52
